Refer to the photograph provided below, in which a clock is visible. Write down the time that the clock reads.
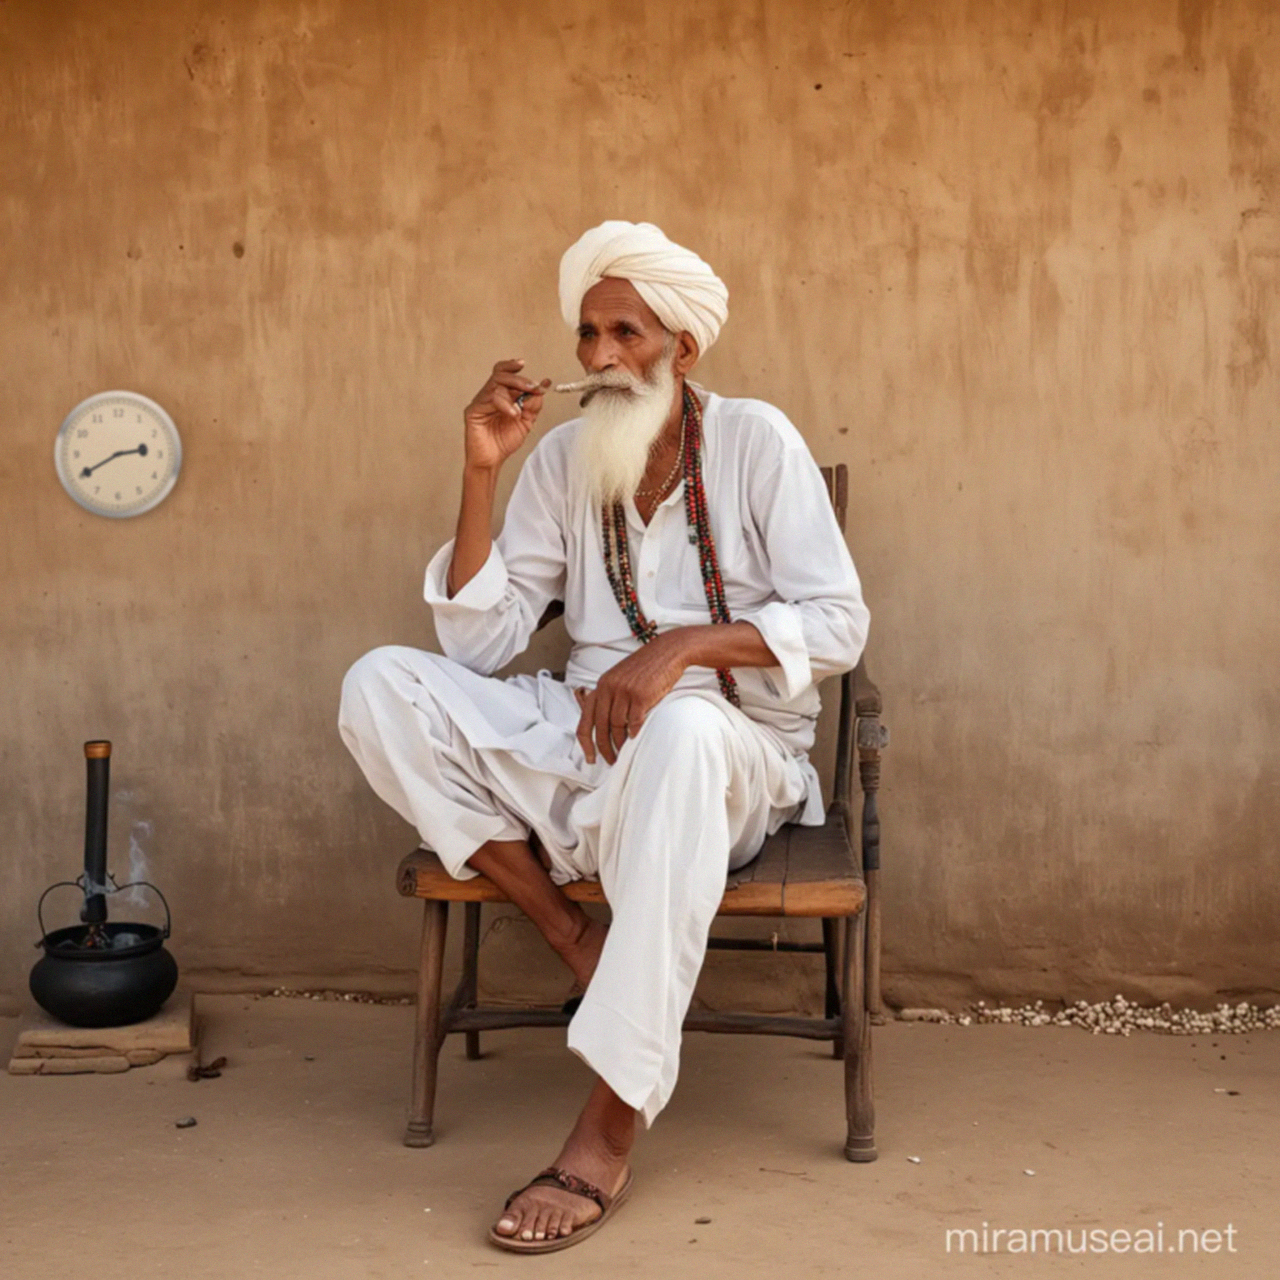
2:40
